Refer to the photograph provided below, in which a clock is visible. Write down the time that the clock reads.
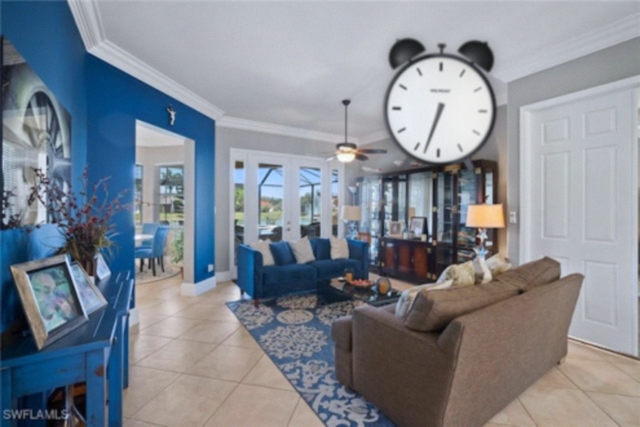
6:33
